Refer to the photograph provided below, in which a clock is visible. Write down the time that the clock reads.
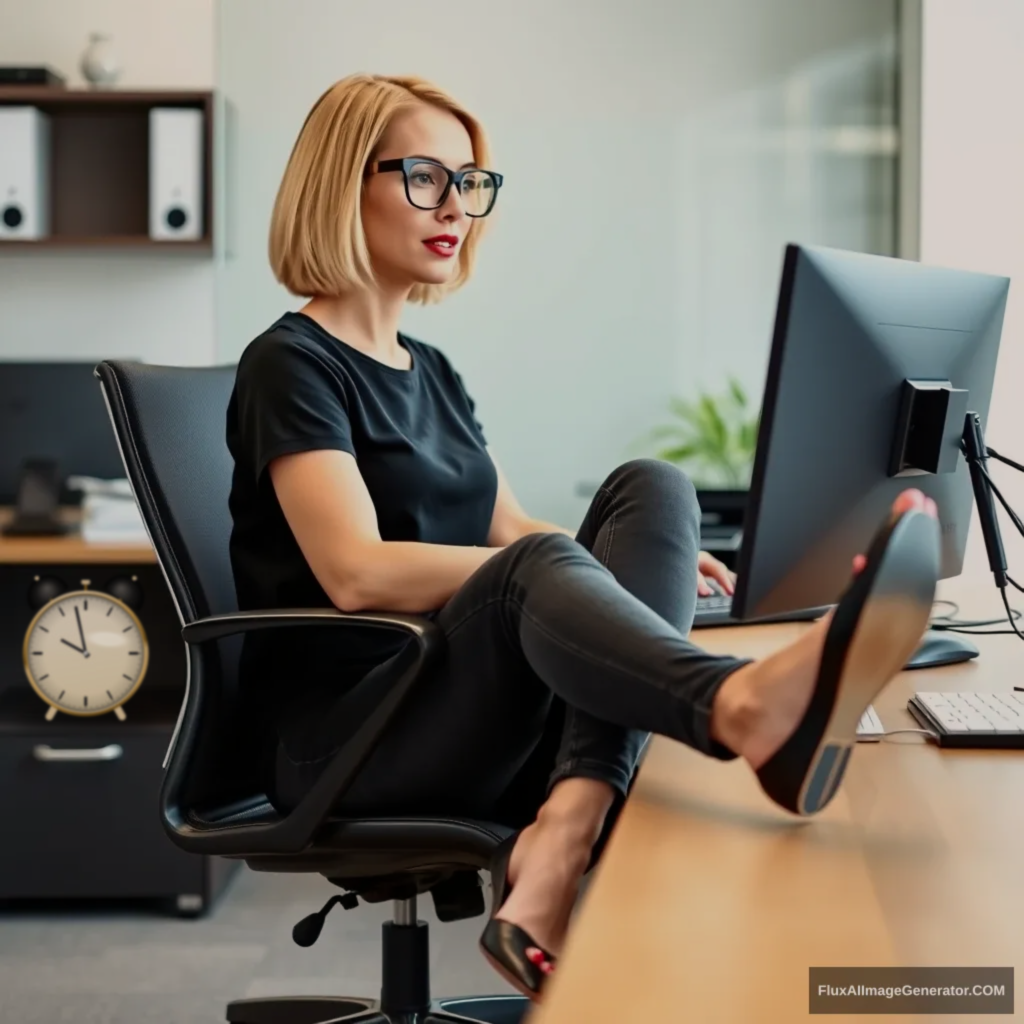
9:58
